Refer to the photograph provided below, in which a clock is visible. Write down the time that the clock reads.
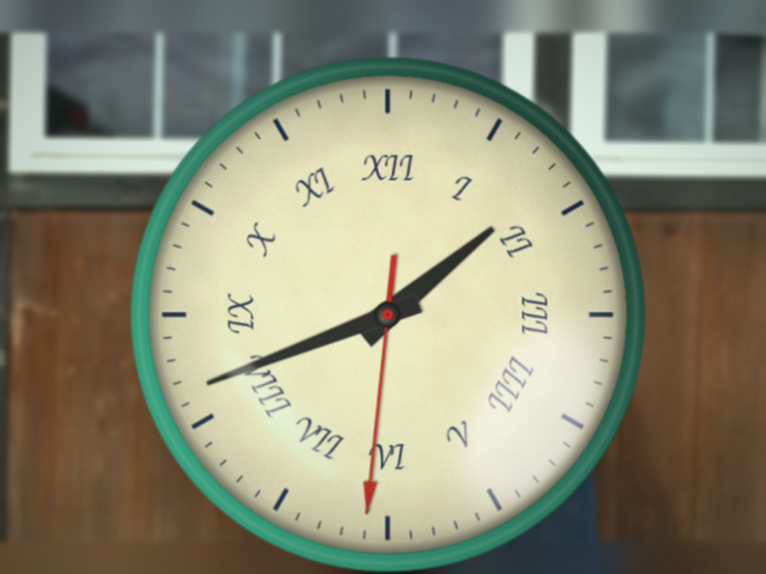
1:41:31
